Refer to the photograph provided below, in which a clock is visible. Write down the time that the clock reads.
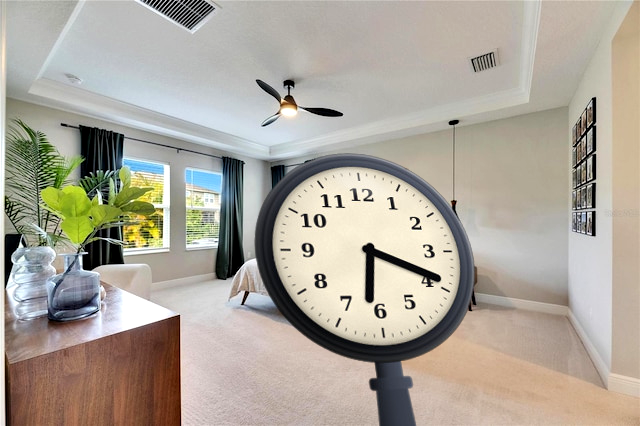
6:19
